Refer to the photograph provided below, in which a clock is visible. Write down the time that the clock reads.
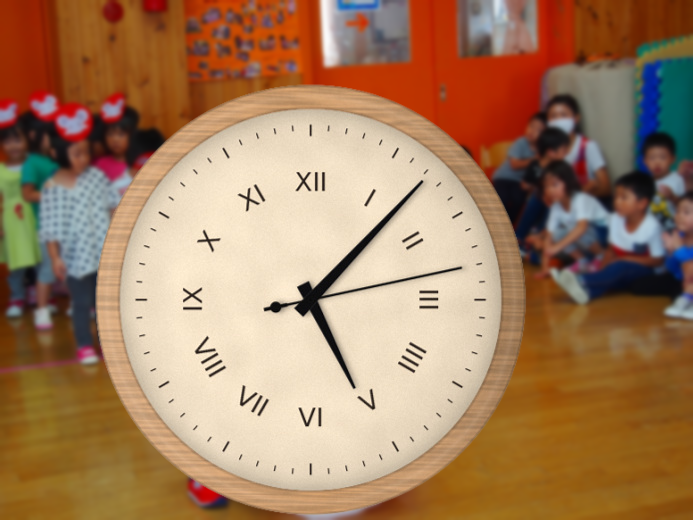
5:07:13
